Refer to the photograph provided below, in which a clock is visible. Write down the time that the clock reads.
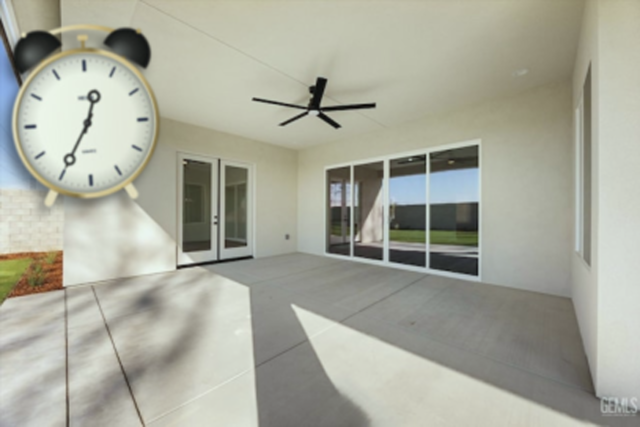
12:35
